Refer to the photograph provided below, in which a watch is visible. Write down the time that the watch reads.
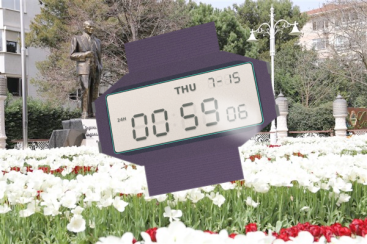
0:59:06
